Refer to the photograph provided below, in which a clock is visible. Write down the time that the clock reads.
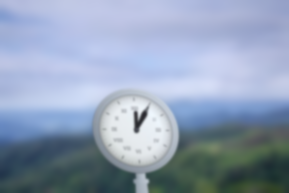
12:05
